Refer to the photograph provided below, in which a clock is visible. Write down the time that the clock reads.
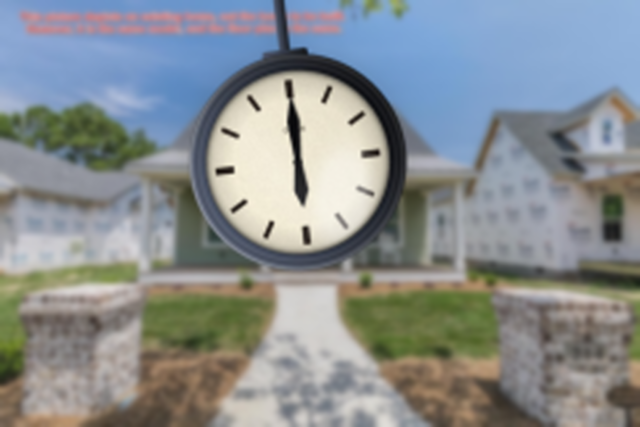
6:00
